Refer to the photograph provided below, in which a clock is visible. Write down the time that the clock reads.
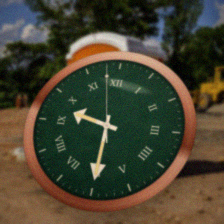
9:29:58
